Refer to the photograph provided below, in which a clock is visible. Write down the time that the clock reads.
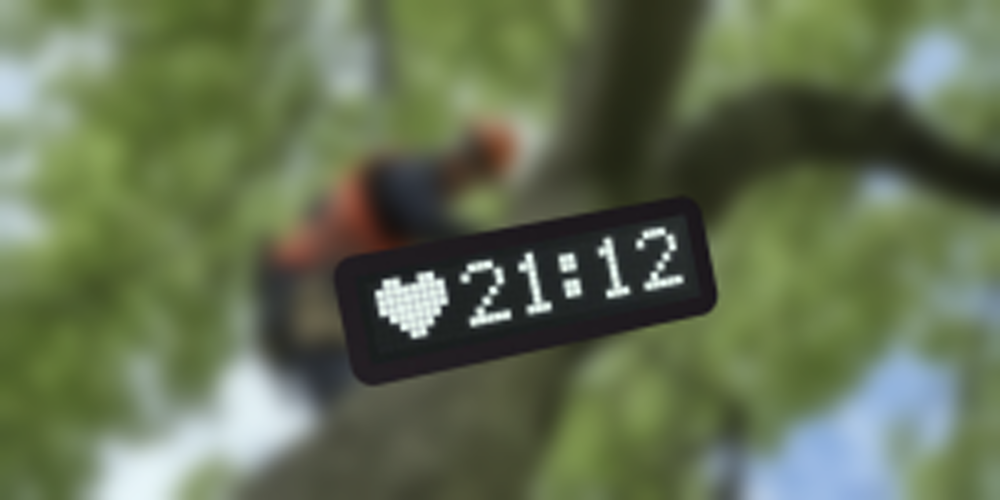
21:12
